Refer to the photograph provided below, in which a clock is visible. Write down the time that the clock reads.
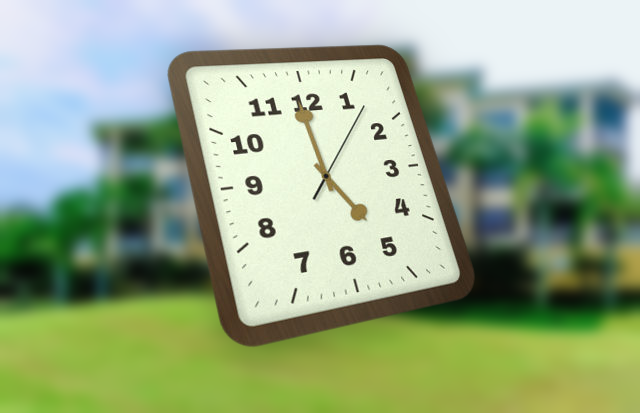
4:59:07
